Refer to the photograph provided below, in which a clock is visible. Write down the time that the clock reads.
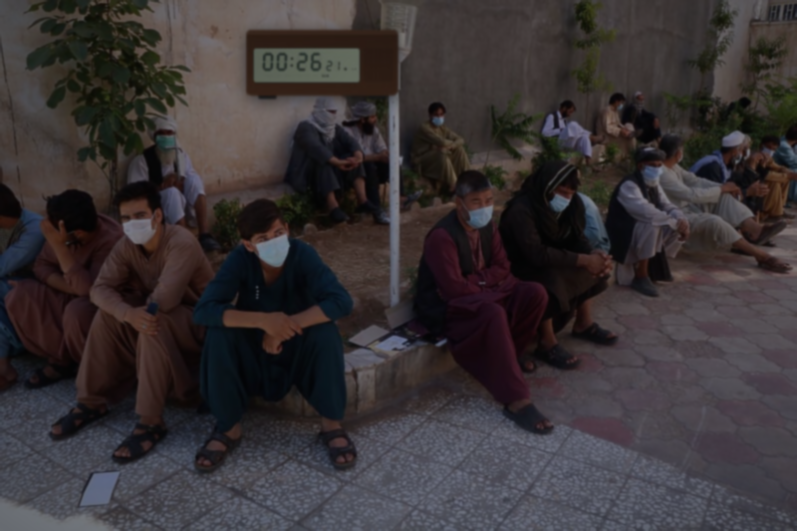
0:26
